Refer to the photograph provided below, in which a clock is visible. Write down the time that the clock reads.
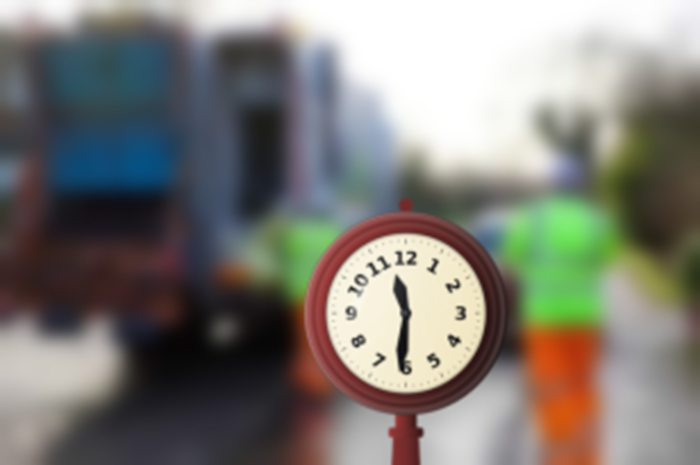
11:31
